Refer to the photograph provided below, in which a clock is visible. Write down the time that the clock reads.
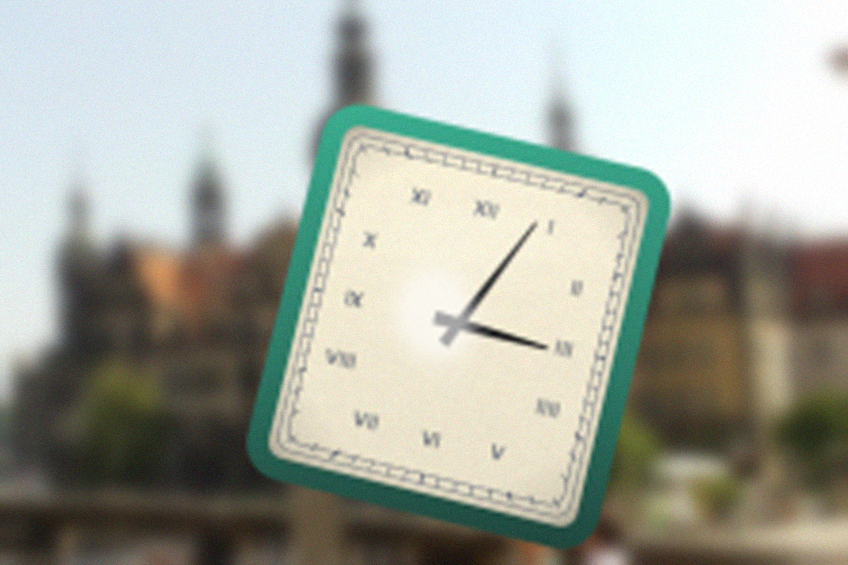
3:04
